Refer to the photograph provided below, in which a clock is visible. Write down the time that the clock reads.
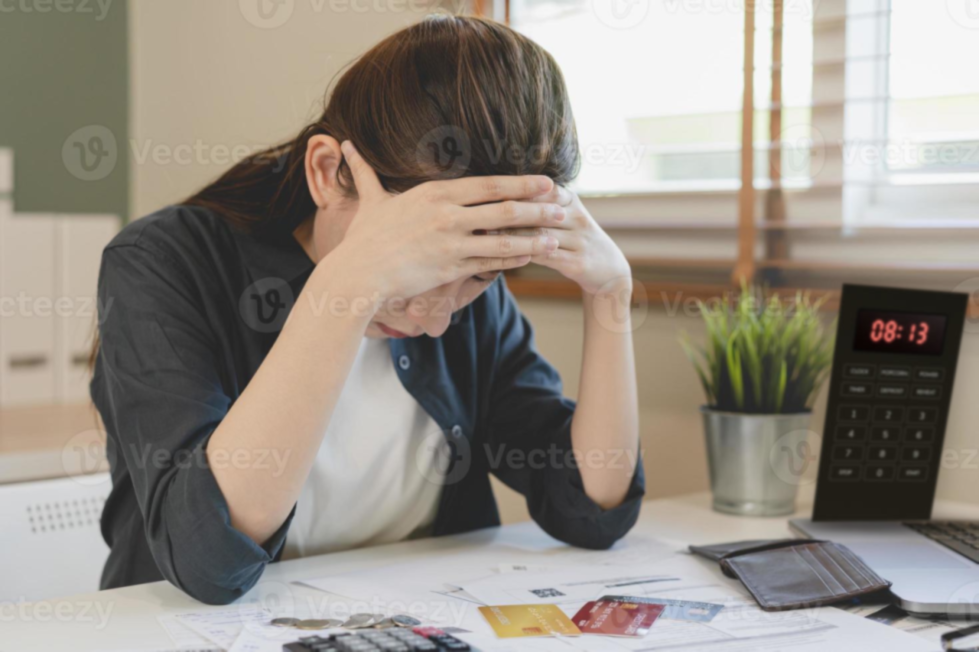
8:13
